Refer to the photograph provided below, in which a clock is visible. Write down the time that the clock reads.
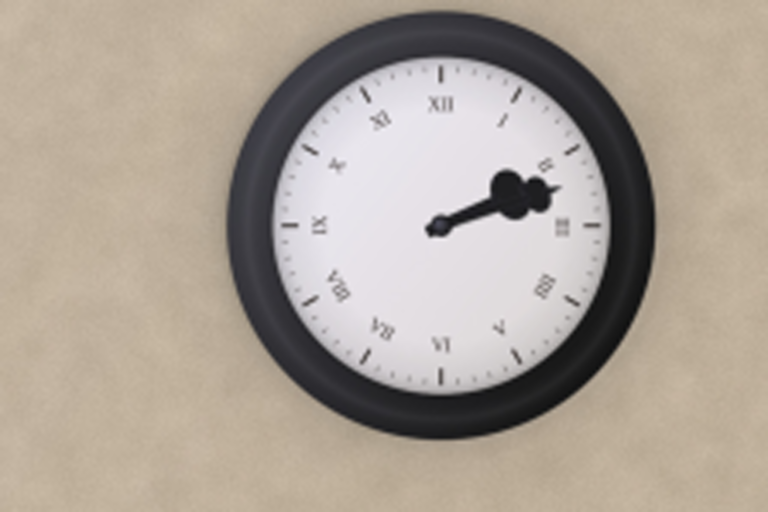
2:12
